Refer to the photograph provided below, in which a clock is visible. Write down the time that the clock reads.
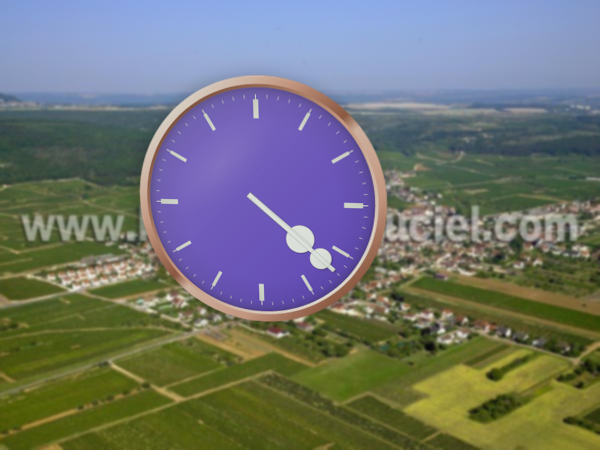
4:22
